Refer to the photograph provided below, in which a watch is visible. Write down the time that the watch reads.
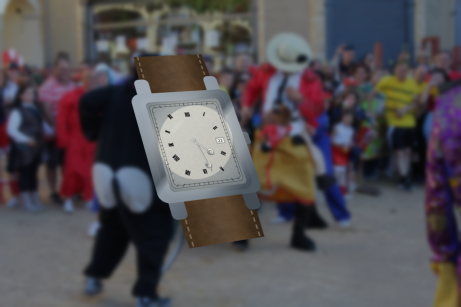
4:28
